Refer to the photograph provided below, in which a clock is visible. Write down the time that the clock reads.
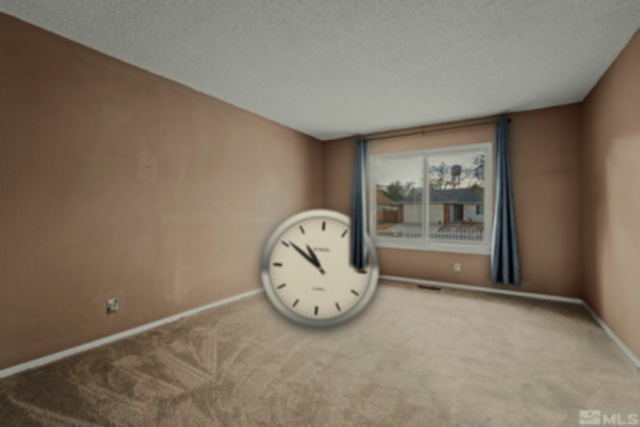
10:51
